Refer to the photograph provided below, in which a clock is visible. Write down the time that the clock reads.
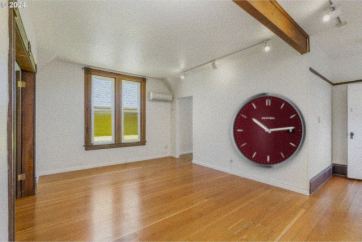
10:14
